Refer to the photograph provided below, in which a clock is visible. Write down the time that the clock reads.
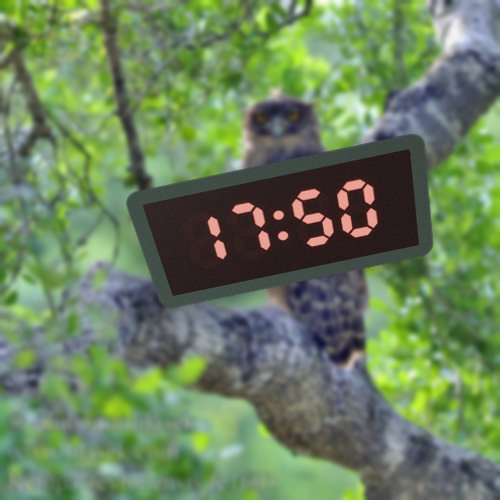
17:50
